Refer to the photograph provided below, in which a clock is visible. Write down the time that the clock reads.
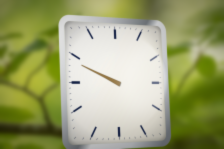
9:49
